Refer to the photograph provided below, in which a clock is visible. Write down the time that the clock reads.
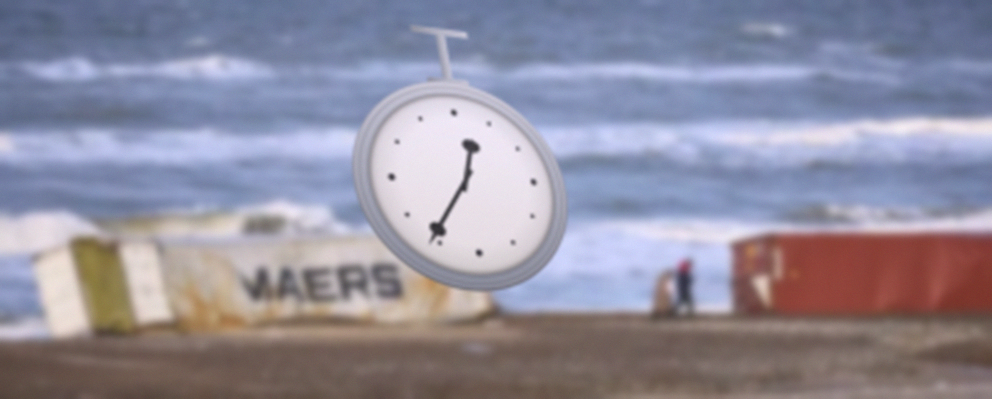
12:36
